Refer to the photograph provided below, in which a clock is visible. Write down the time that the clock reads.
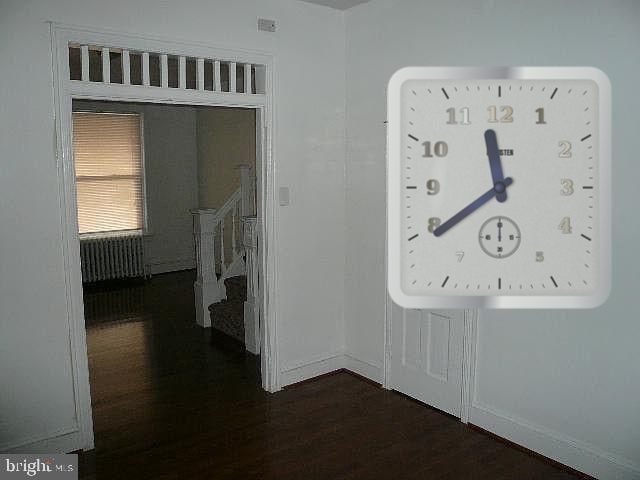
11:39
